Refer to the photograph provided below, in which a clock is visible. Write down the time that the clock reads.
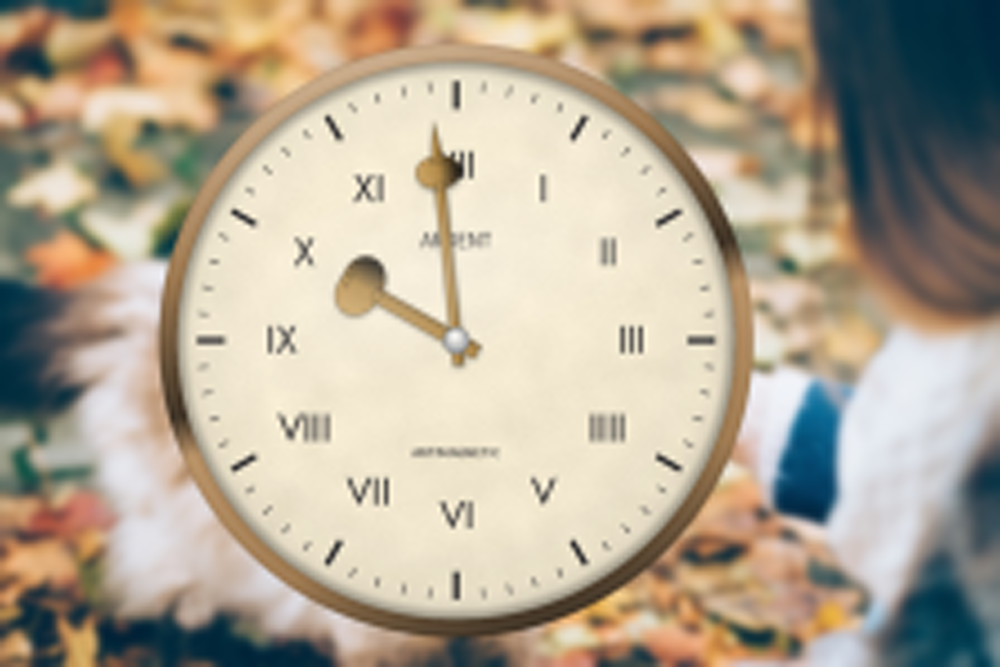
9:59
